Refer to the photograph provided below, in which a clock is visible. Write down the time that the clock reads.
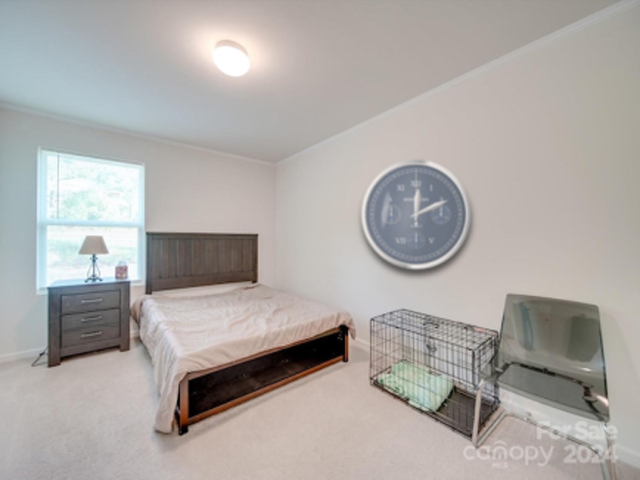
12:11
